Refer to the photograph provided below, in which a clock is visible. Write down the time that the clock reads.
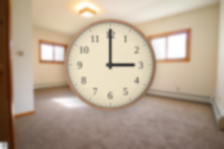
3:00
